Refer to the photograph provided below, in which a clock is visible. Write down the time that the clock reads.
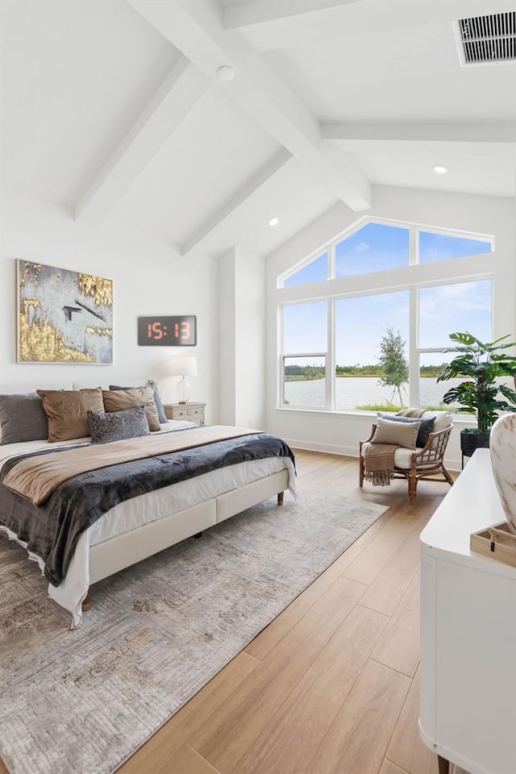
15:13
